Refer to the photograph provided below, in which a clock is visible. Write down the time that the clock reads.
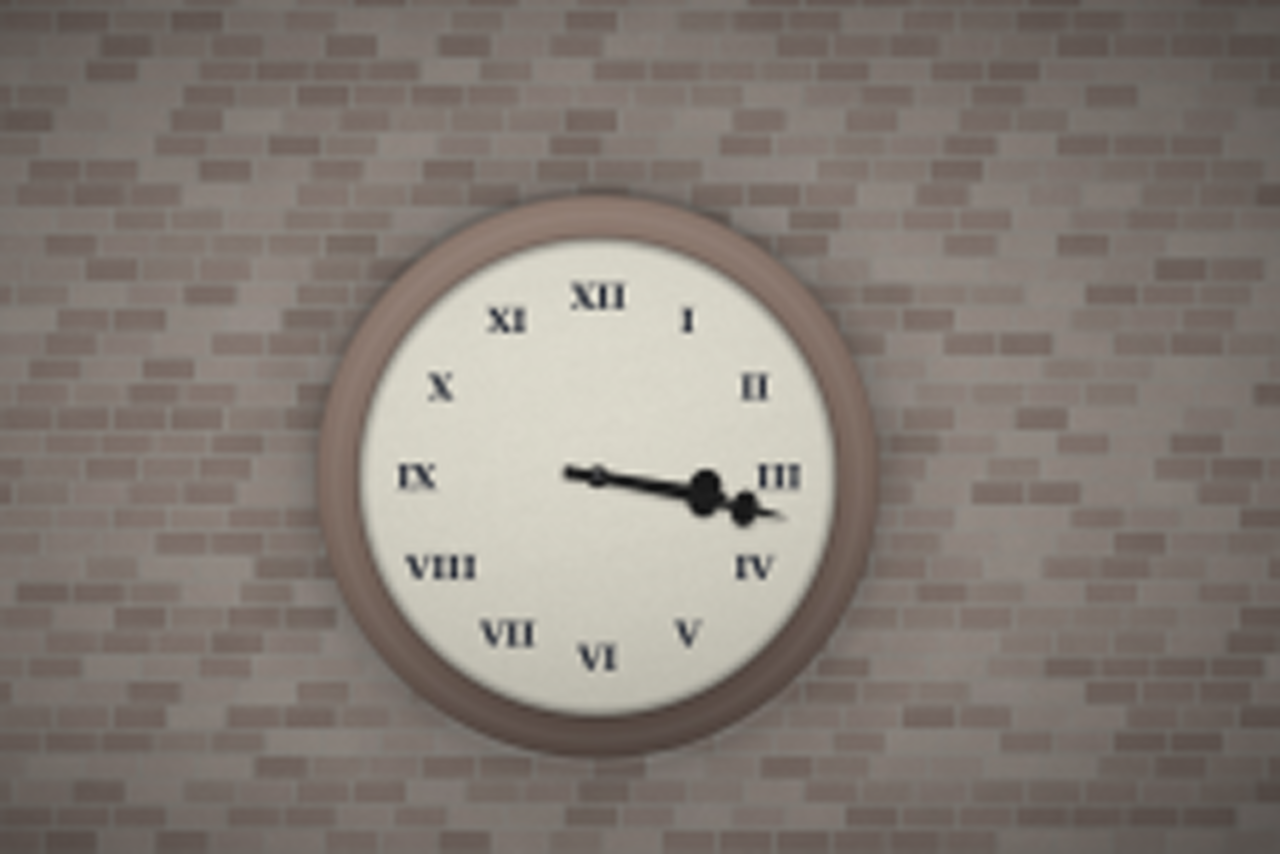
3:17
